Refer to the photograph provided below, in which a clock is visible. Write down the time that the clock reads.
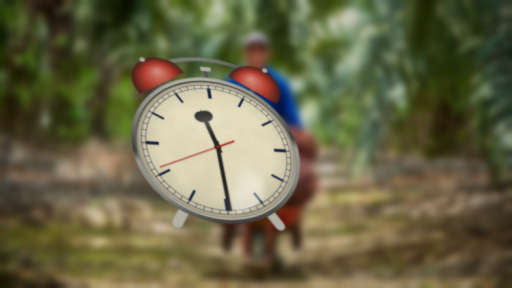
11:29:41
